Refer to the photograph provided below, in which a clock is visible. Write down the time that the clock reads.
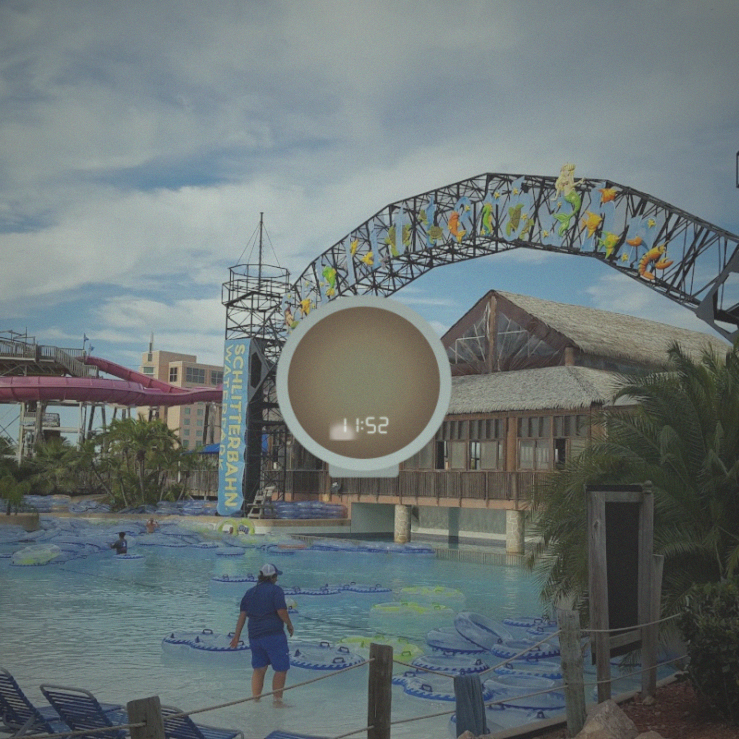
11:52
